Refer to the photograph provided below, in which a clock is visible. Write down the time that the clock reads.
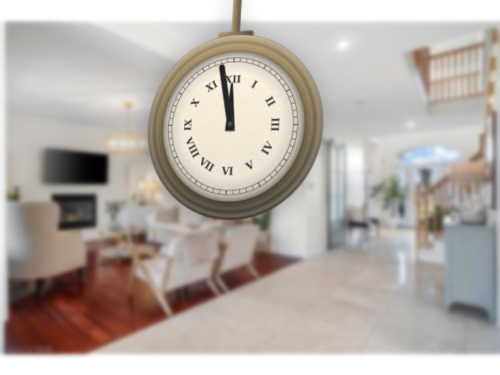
11:58
